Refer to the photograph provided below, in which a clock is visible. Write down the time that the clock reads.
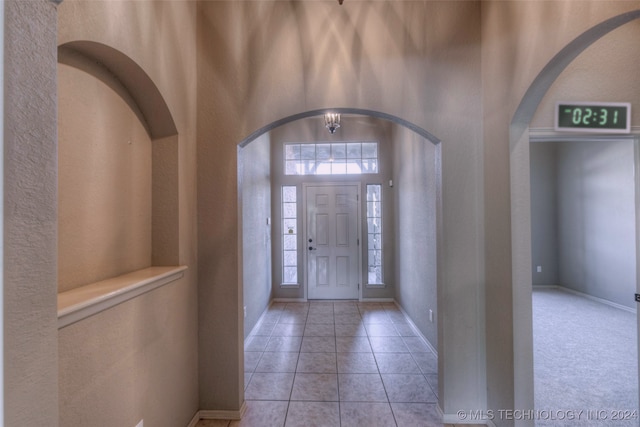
2:31
